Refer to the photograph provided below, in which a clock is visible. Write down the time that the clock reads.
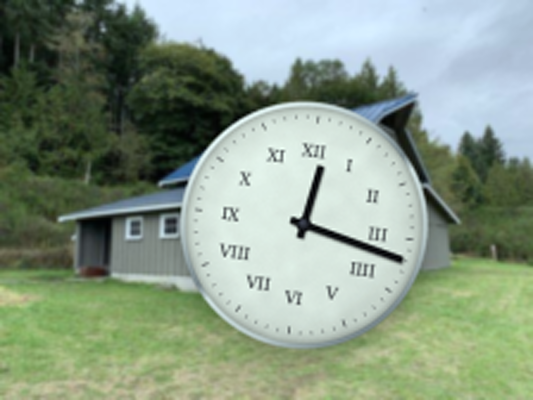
12:17
